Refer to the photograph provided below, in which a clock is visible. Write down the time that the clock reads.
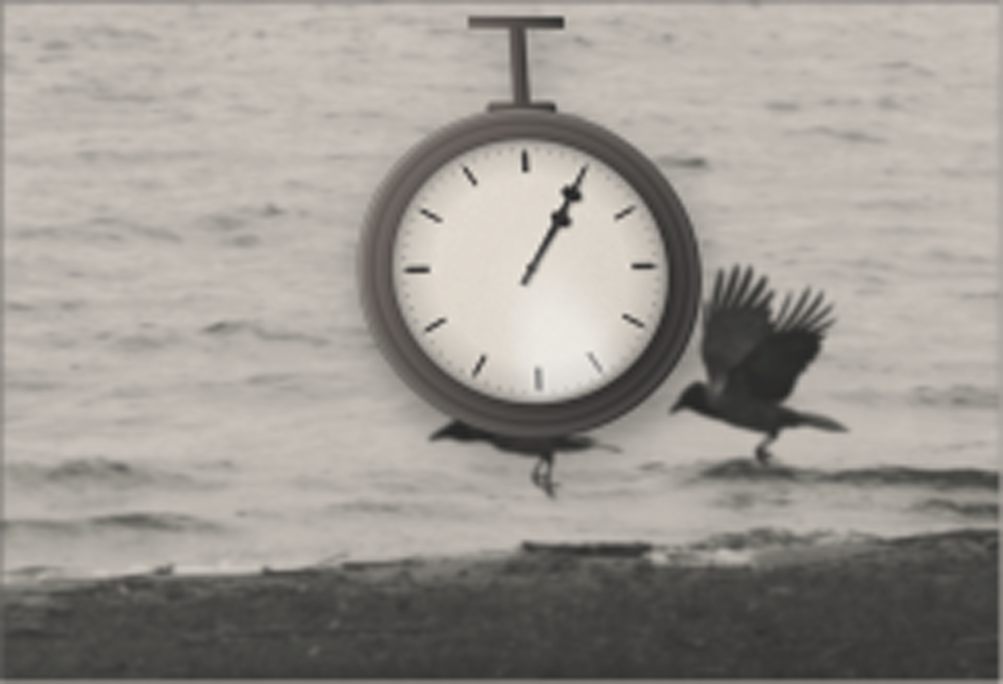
1:05
